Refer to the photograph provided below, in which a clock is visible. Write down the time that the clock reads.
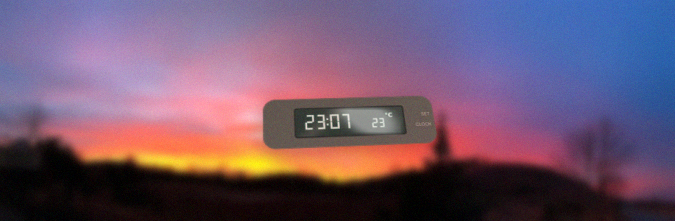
23:07
